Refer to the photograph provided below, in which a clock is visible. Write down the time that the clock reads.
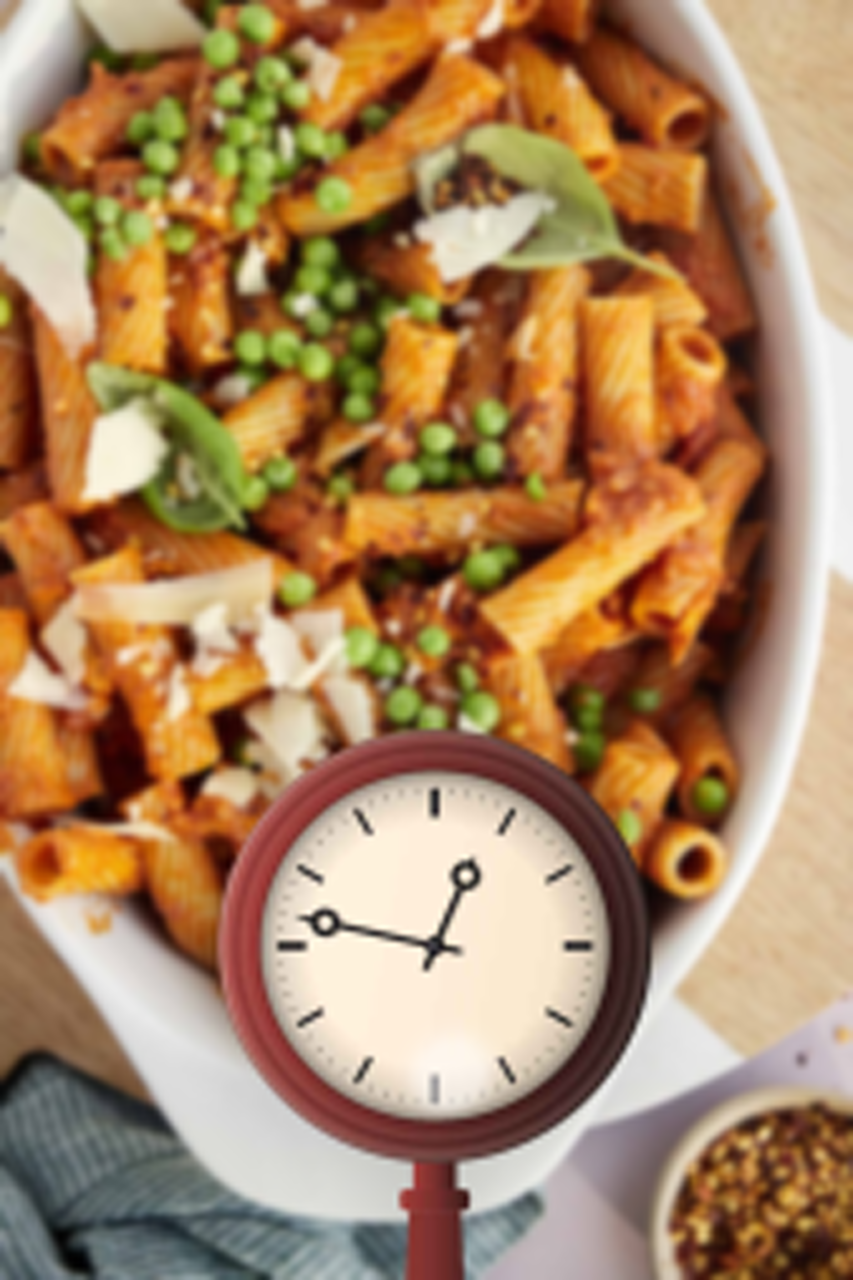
12:47
